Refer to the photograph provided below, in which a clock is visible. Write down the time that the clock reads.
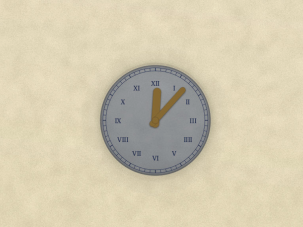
12:07
